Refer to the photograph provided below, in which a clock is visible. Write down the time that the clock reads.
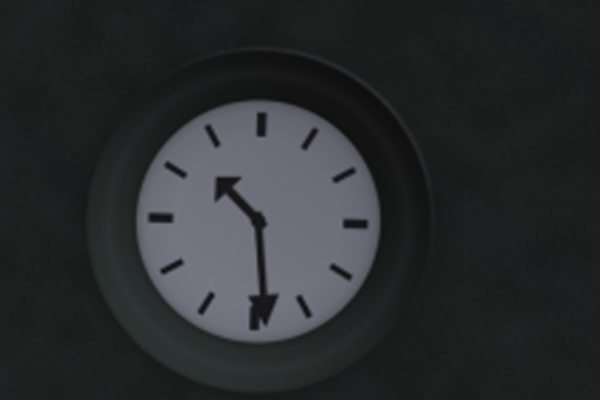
10:29
